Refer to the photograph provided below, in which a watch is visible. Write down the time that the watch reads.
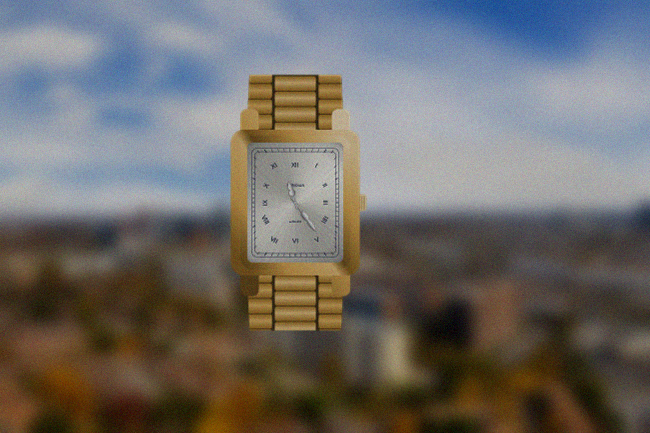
11:24
